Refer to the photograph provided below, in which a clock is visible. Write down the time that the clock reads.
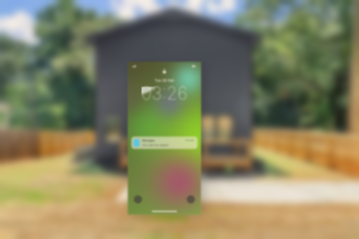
3:26
